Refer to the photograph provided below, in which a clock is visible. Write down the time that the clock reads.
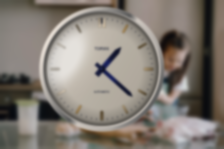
1:22
